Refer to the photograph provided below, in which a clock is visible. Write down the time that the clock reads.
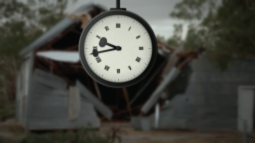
9:43
